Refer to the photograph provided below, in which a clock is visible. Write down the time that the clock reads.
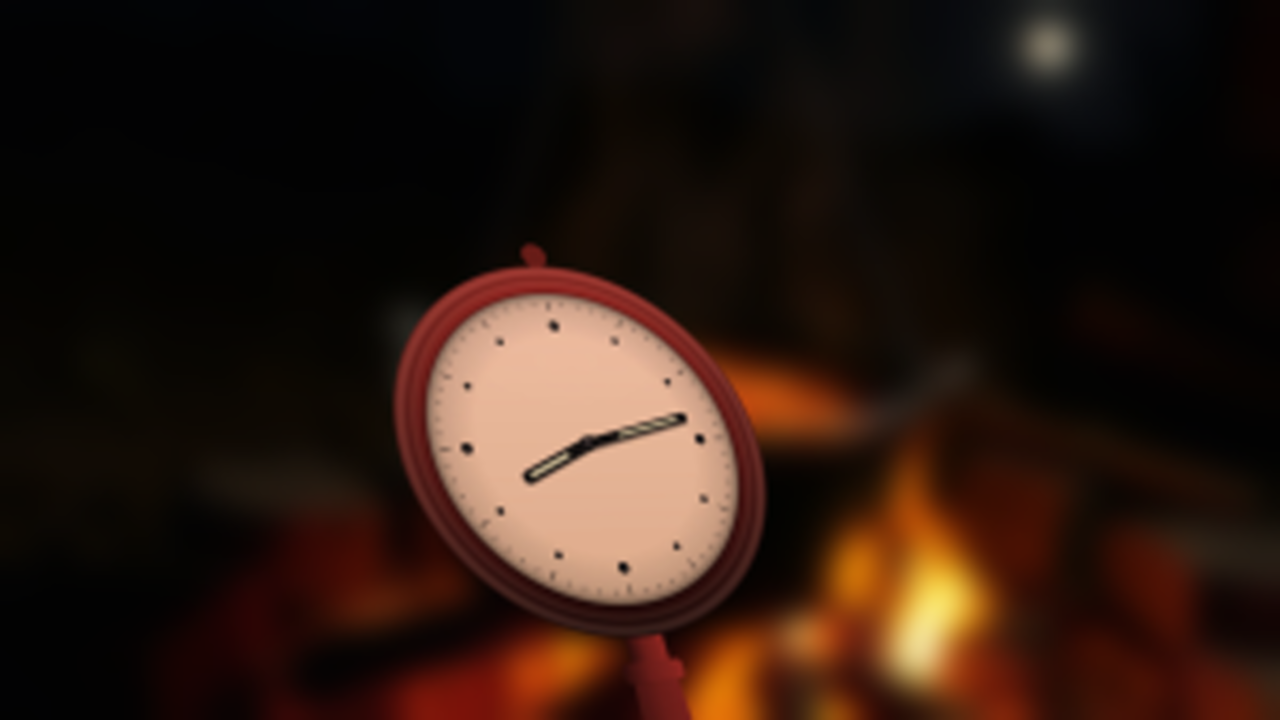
8:13
